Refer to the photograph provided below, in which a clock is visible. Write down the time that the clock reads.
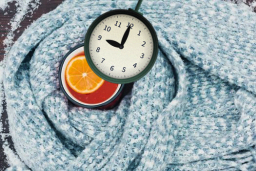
9:00
